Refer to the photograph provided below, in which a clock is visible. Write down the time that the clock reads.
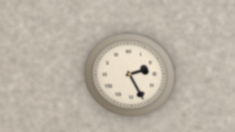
2:26
